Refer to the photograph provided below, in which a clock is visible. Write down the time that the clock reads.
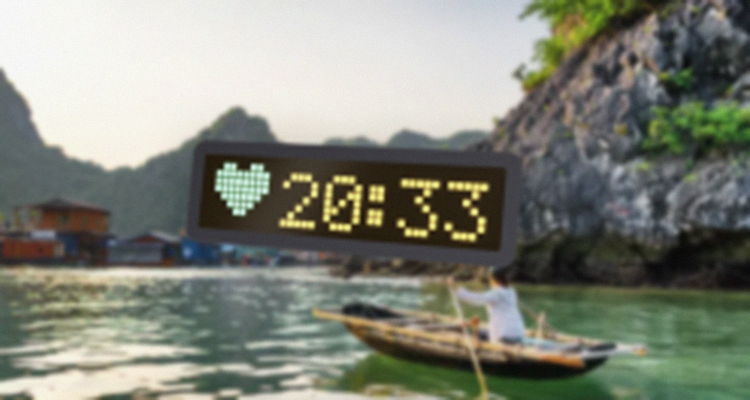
20:33
